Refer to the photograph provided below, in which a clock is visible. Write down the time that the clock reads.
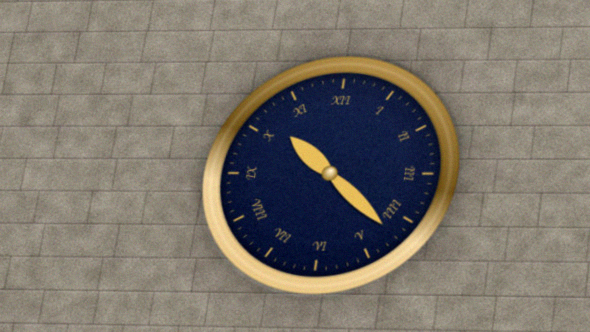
10:22
